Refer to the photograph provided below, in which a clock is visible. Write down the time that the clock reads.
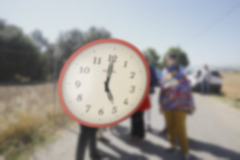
5:00
